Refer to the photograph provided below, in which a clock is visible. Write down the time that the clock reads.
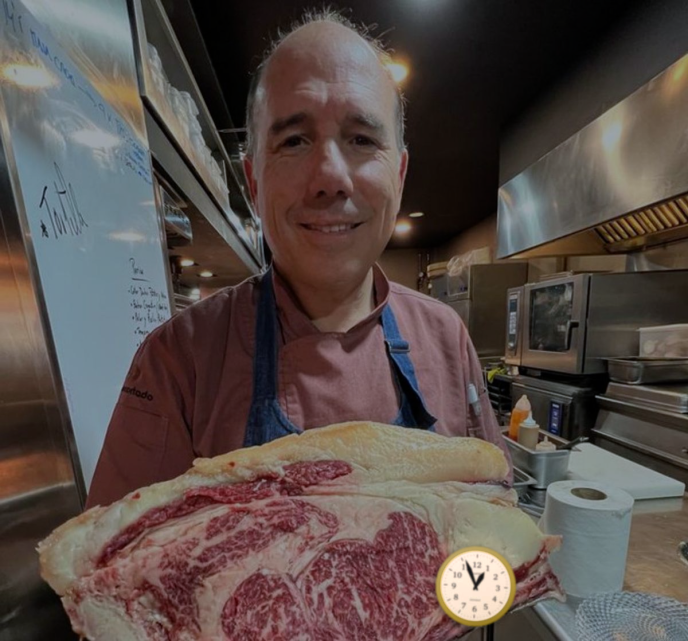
12:56
